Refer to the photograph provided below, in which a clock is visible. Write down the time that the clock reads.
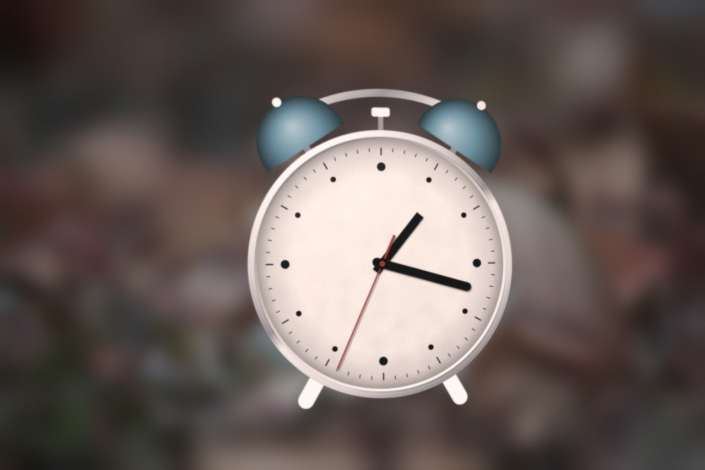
1:17:34
